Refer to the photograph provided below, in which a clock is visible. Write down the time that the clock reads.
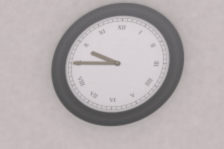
9:45
